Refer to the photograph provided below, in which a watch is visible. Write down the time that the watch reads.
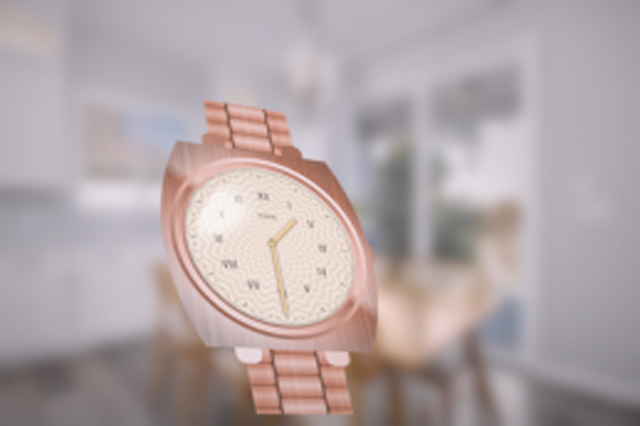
1:30
